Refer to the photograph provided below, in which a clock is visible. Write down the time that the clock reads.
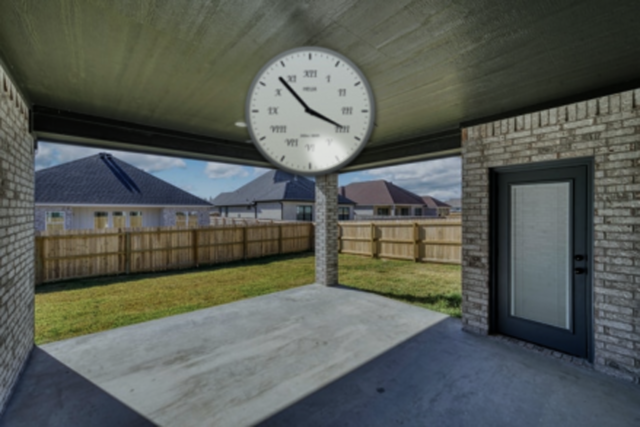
3:53
